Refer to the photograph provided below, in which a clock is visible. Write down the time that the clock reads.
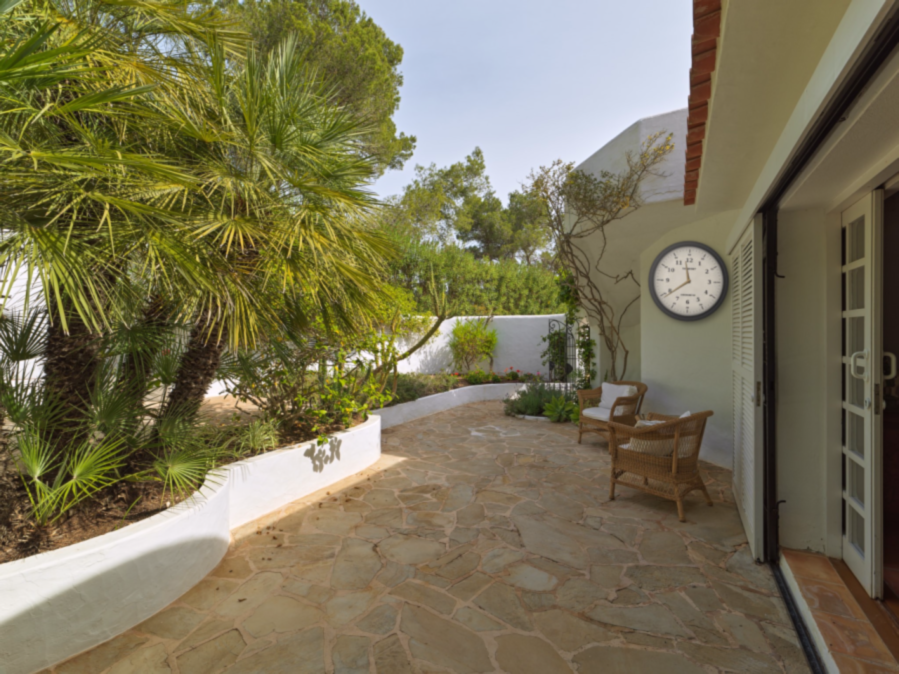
11:39
